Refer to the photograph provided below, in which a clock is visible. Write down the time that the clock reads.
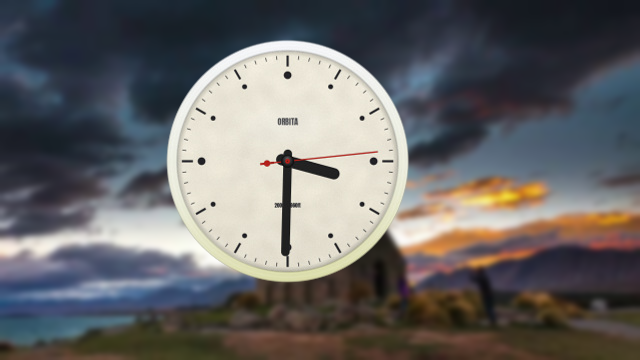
3:30:14
